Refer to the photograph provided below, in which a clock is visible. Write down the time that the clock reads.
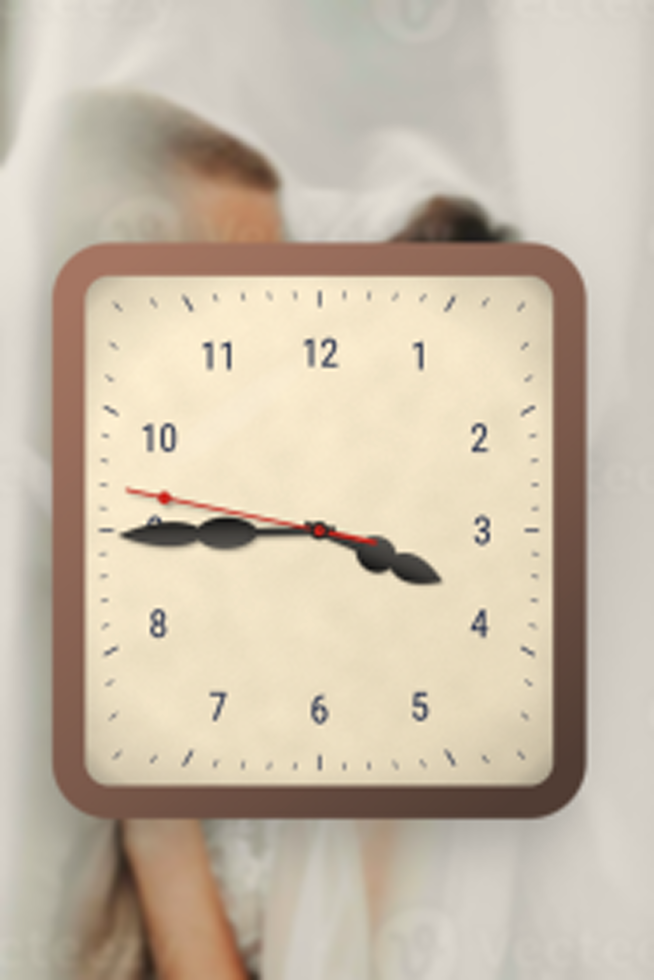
3:44:47
